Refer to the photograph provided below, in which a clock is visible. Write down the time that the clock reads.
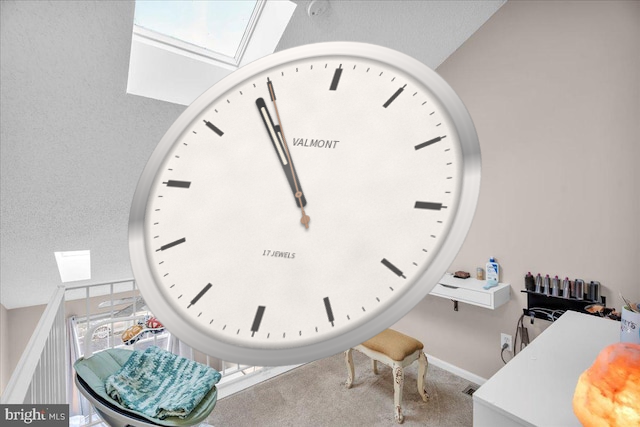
10:53:55
